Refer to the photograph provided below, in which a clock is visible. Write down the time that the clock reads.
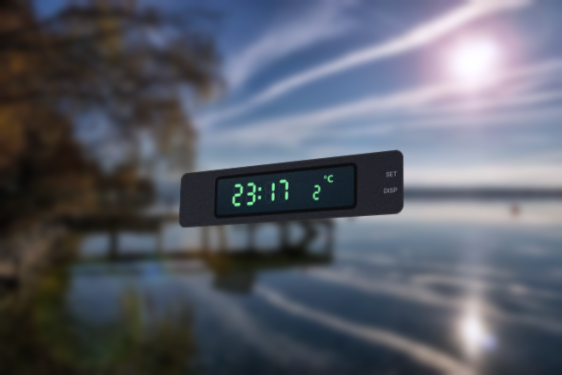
23:17
